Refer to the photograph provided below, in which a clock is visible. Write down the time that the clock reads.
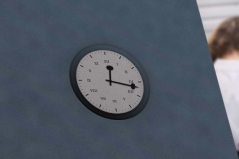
12:17
